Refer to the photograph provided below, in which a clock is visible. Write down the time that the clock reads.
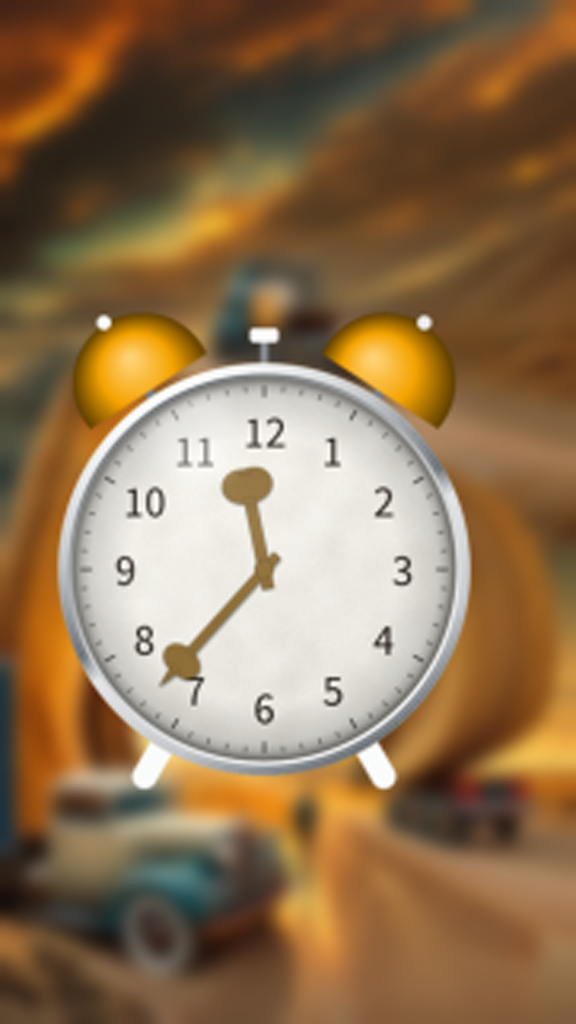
11:37
